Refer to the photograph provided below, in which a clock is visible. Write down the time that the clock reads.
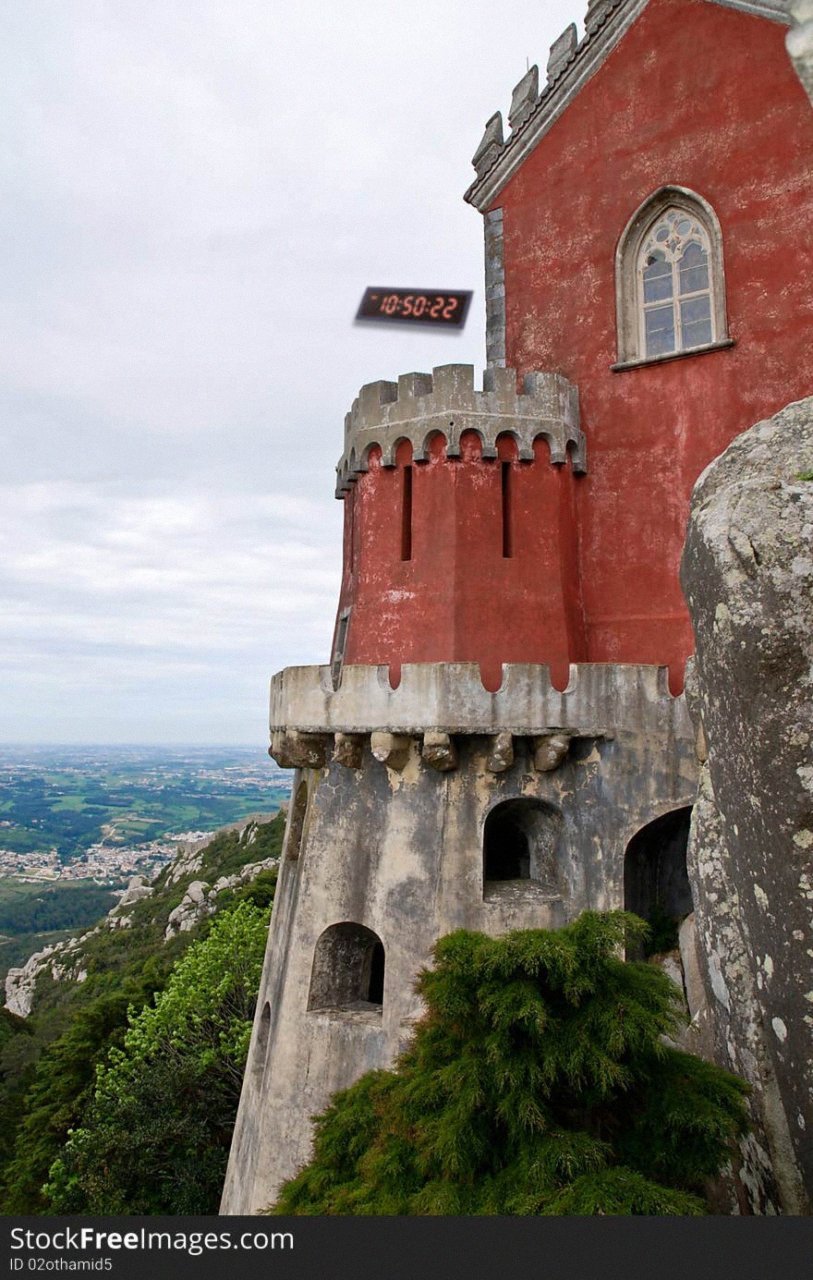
10:50:22
